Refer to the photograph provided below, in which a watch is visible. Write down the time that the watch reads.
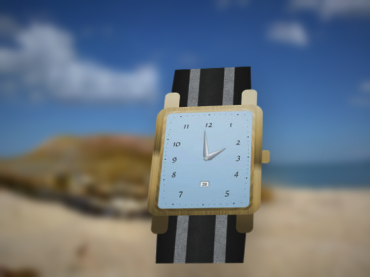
1:59
